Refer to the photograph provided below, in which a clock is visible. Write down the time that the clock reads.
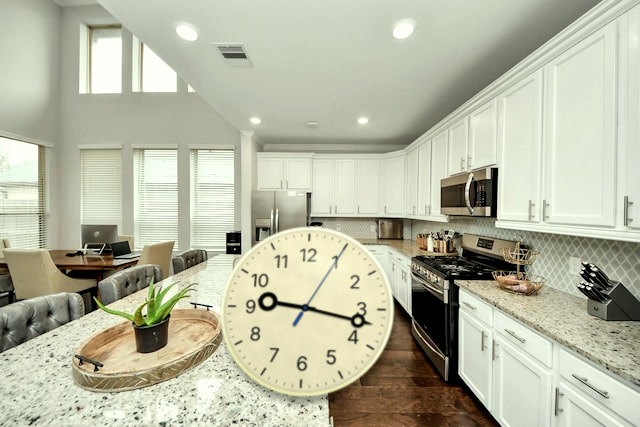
9:17:05
